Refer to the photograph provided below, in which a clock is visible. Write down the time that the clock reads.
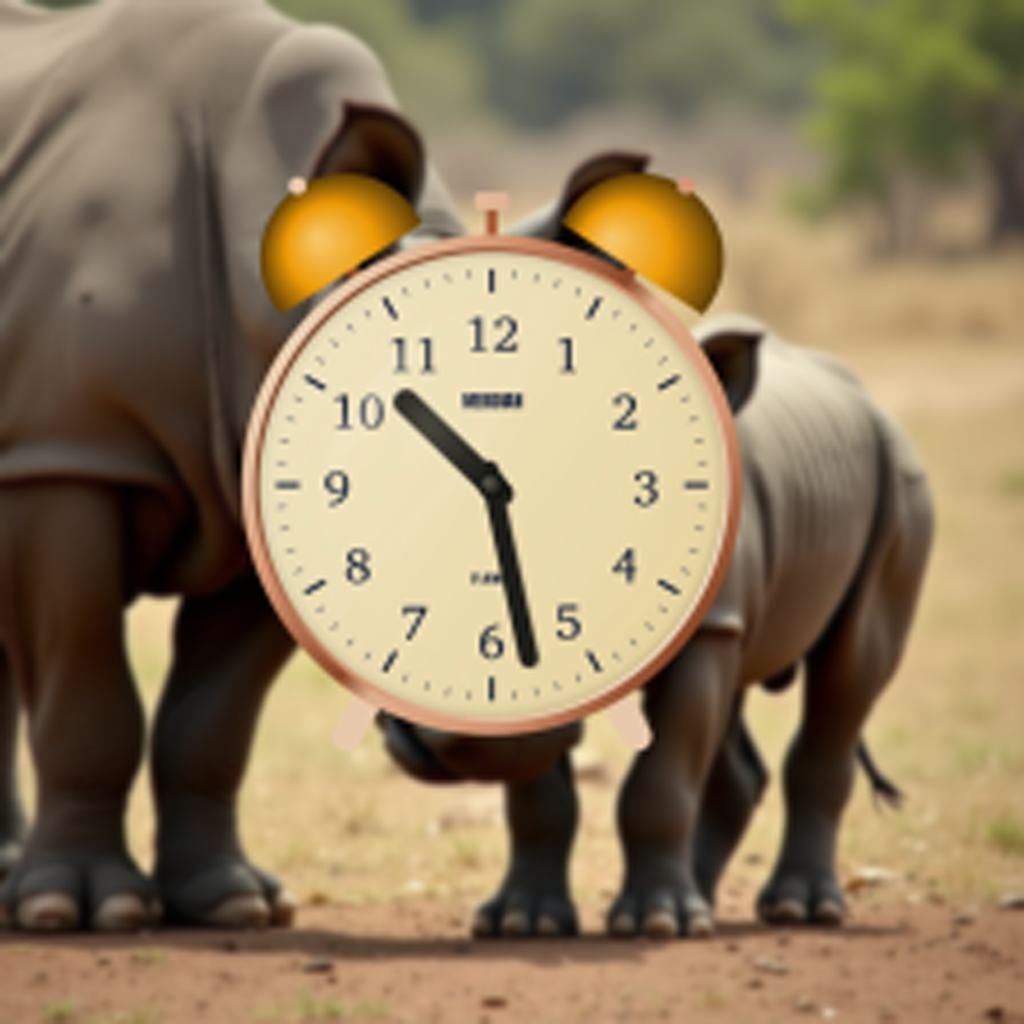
10:28
